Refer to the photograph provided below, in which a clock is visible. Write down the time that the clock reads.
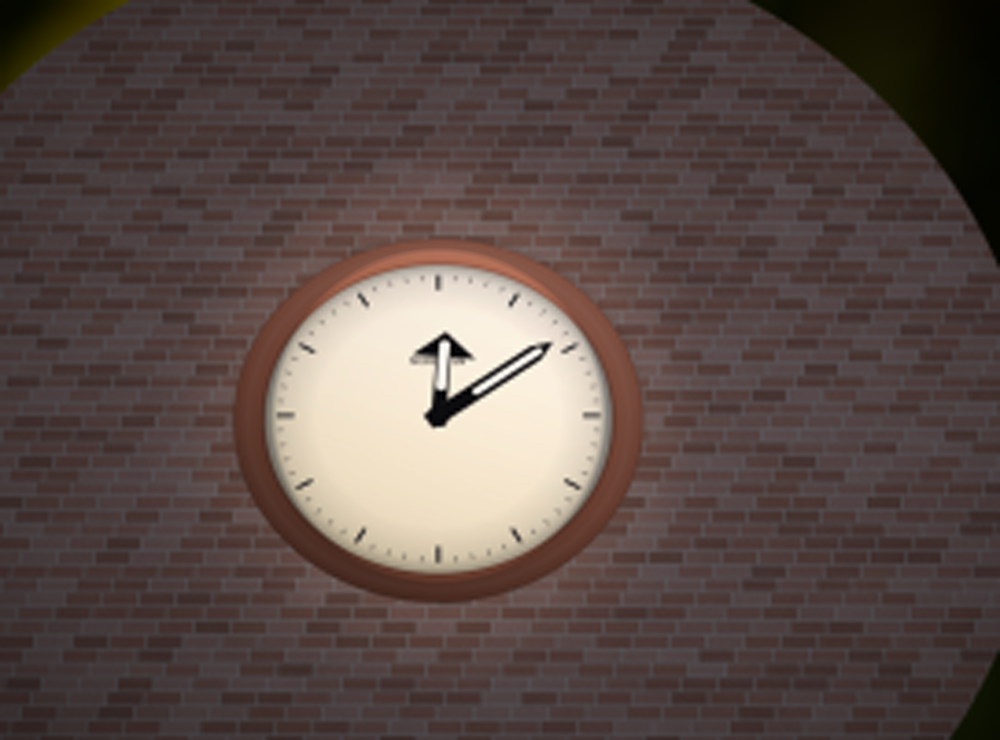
12:09
